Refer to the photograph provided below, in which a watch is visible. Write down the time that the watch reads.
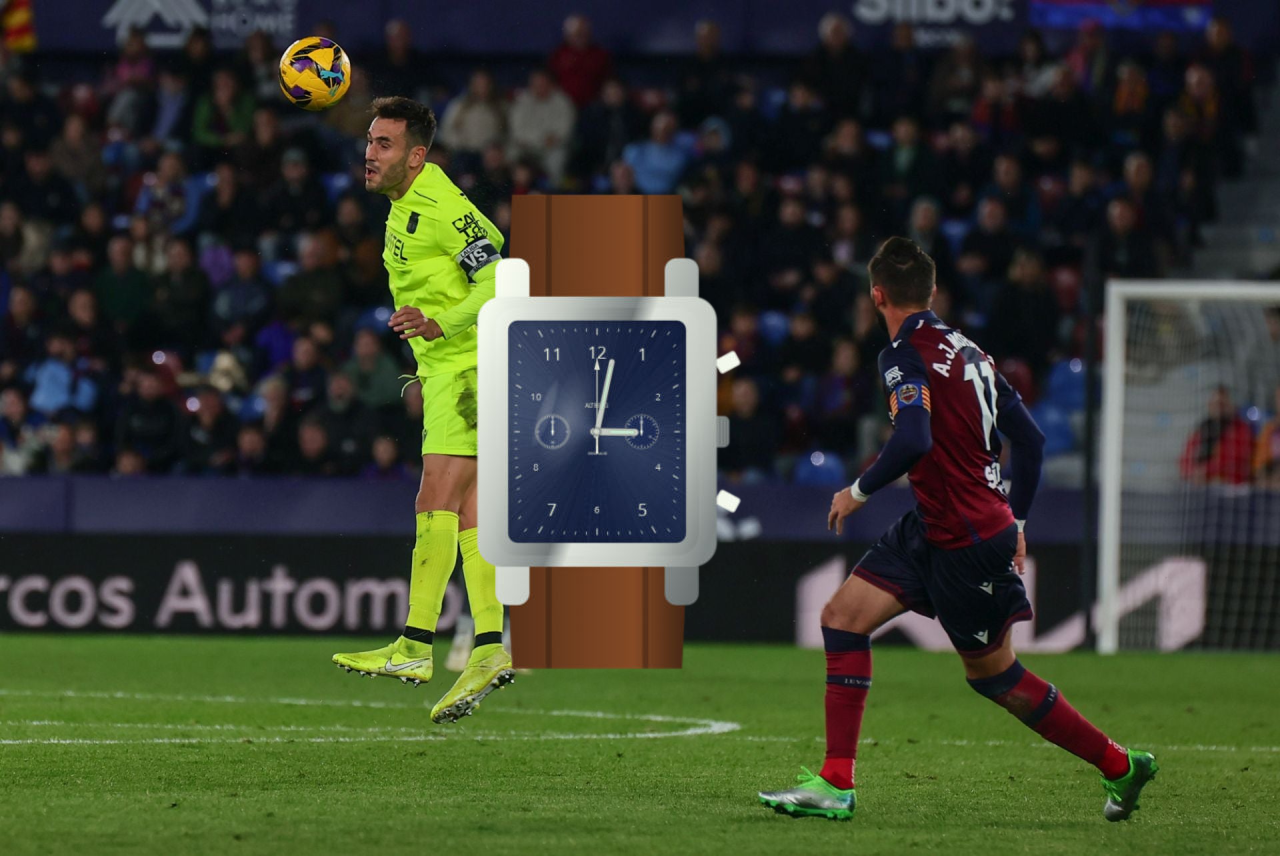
3:02
